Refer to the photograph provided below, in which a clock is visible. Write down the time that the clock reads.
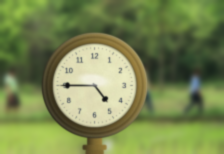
4:45
